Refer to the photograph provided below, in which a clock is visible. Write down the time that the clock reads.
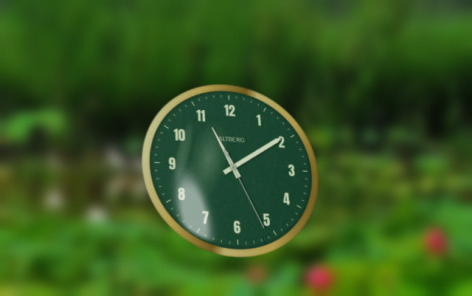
11:09:26
